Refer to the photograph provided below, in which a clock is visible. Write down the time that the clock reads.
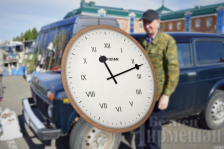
11:12
